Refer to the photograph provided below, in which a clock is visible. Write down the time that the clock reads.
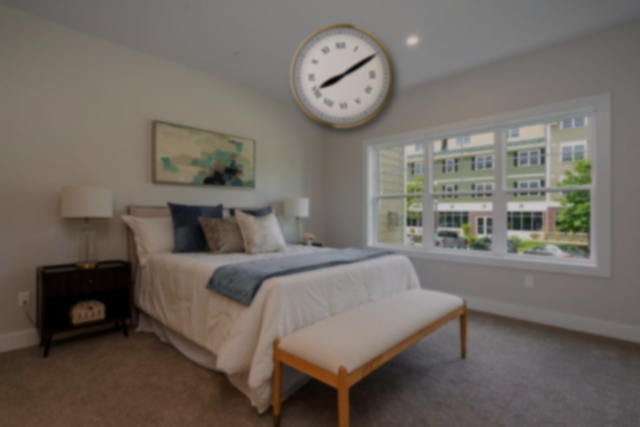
8:10
